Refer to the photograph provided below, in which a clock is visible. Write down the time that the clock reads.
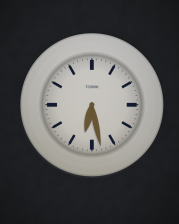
6:28
